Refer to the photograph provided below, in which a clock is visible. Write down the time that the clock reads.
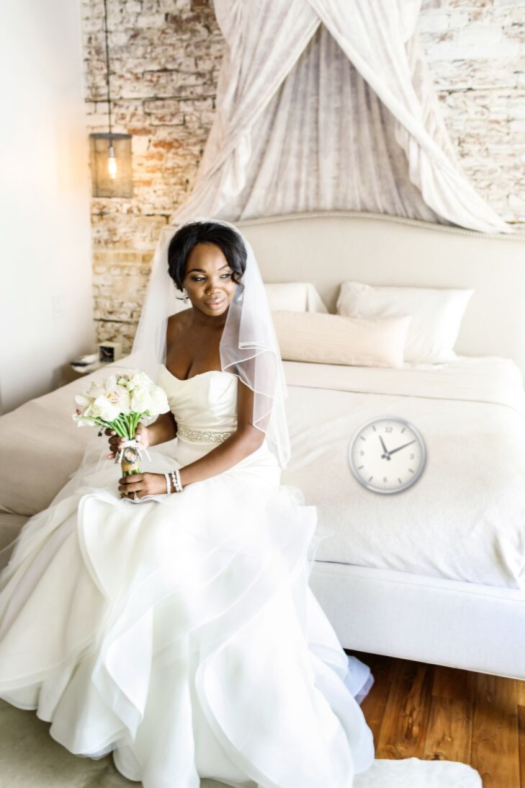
11:10
